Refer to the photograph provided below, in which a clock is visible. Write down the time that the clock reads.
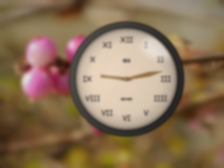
9:13
